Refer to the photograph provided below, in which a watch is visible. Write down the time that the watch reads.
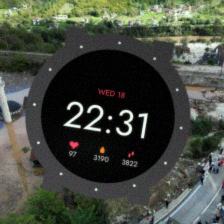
22:31
